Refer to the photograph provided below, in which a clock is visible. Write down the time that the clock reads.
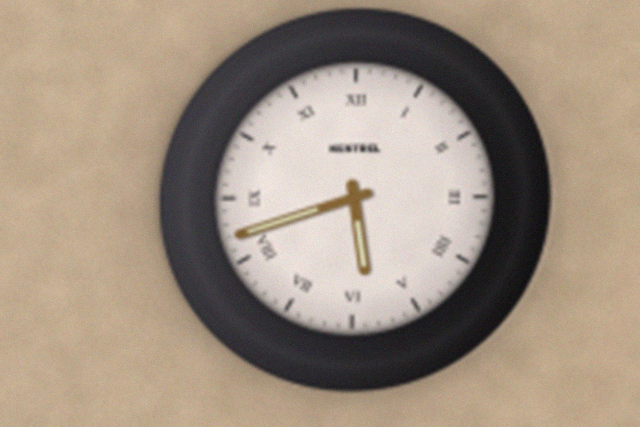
5:42
